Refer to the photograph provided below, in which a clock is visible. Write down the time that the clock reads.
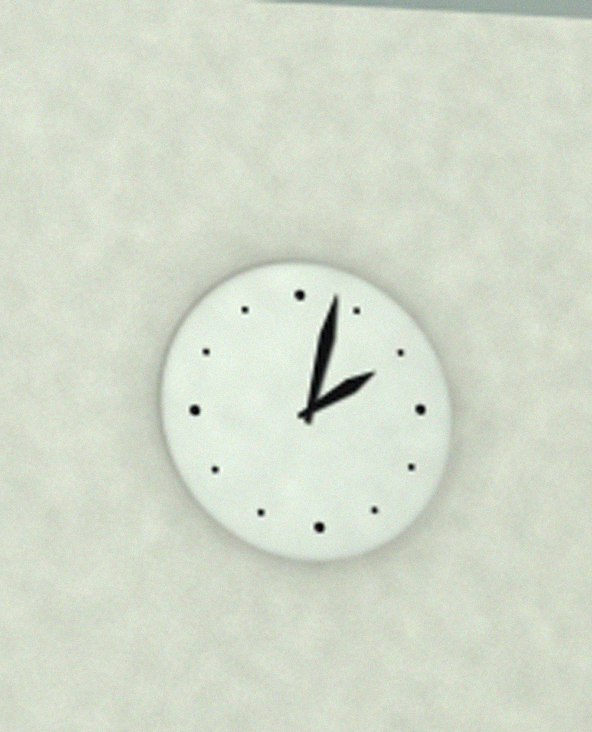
2:03
